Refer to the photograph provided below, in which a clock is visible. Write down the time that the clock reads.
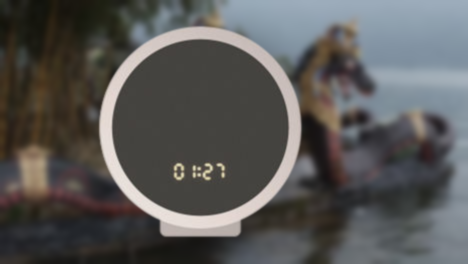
1:27
